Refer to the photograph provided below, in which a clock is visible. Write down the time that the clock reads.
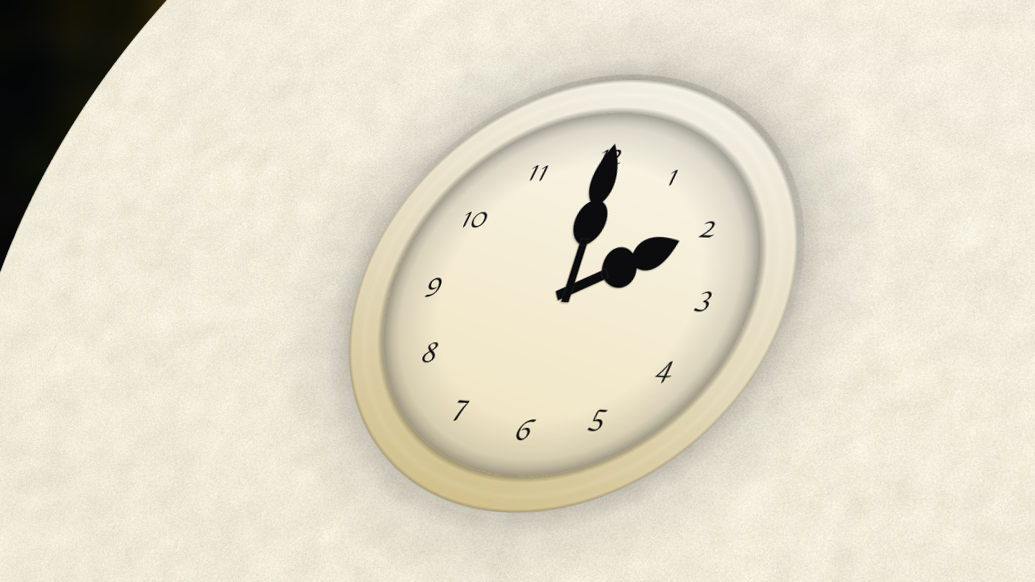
2:00
